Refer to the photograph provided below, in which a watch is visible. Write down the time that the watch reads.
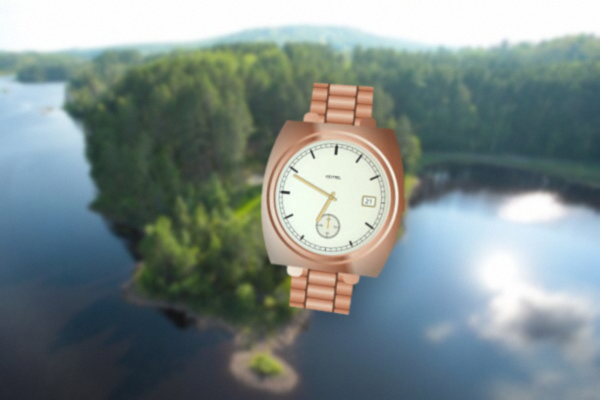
6:49
